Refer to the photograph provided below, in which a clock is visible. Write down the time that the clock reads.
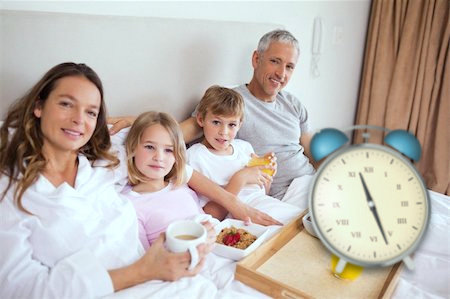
11:27
